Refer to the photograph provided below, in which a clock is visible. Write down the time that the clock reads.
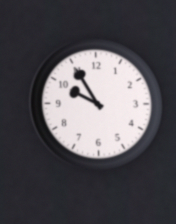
9:55
